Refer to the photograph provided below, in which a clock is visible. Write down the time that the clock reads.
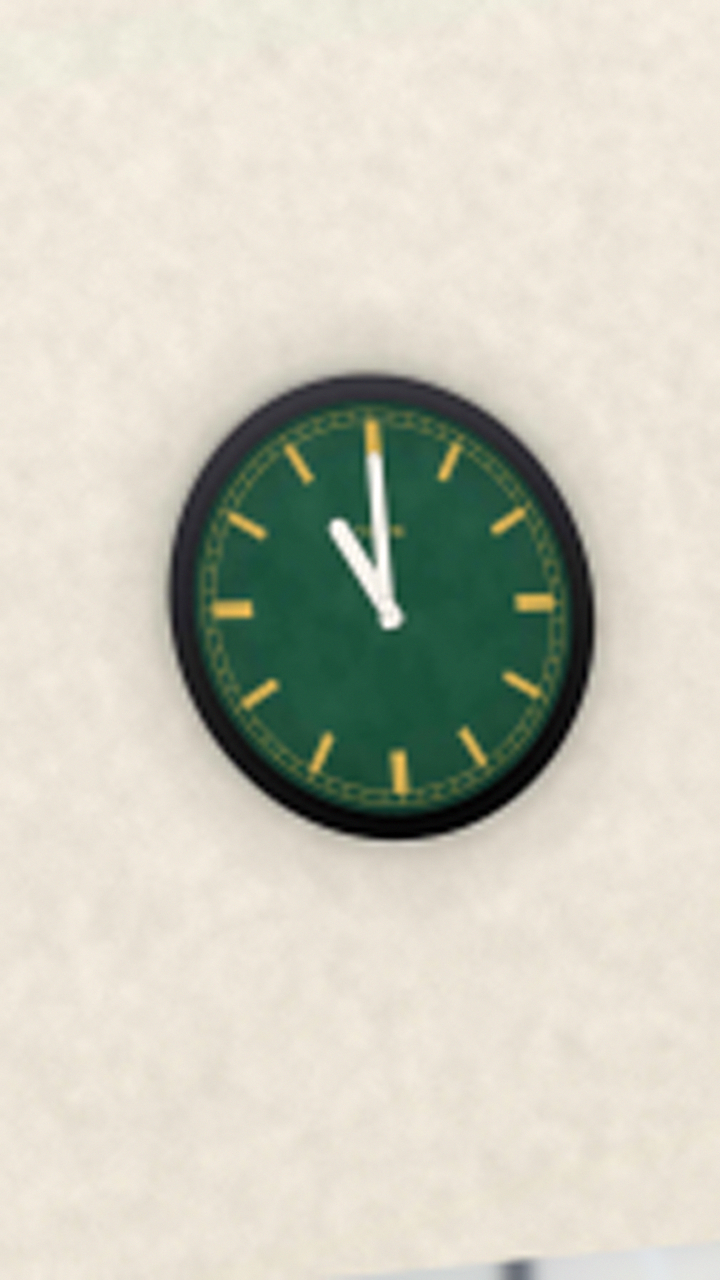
11:00
